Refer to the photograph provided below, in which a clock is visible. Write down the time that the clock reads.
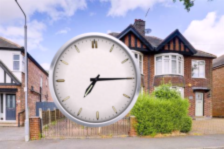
7:15
